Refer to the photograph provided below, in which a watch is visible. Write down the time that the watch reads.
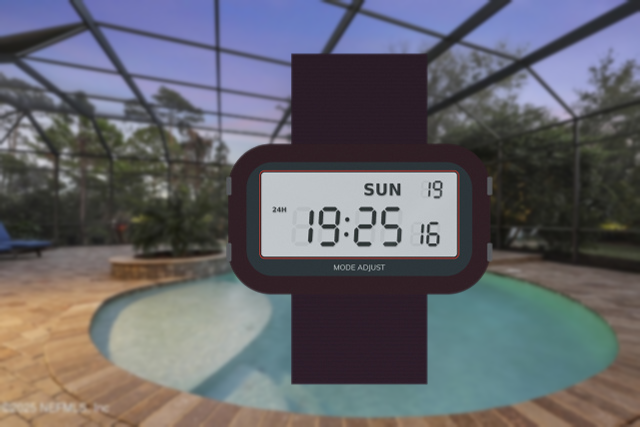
19:25:16
